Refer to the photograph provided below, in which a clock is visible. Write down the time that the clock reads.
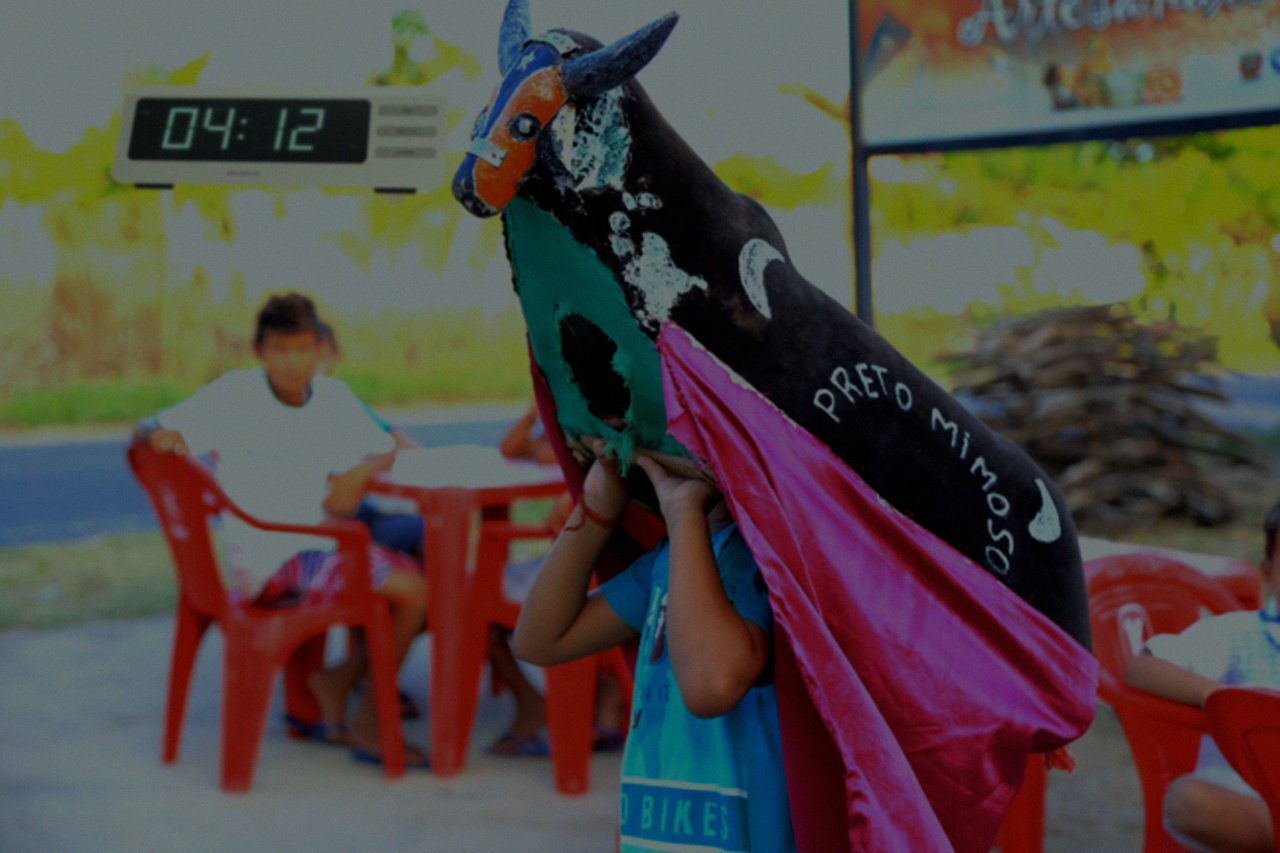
4:12
